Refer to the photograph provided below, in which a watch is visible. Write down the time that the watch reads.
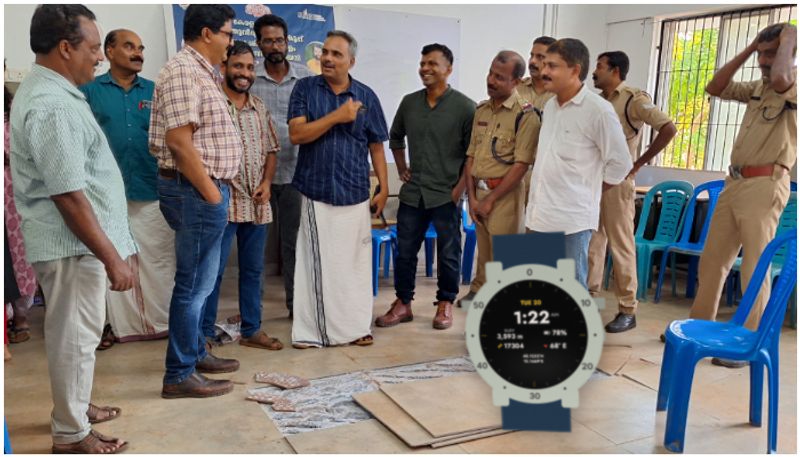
1:22
